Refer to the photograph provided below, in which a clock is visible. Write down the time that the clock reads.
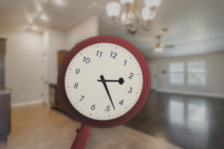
2:23
